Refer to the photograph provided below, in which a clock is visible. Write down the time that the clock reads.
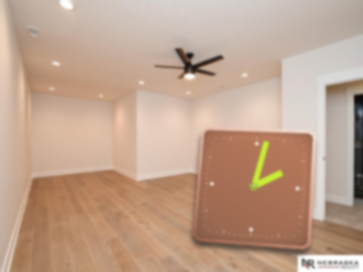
2:02
